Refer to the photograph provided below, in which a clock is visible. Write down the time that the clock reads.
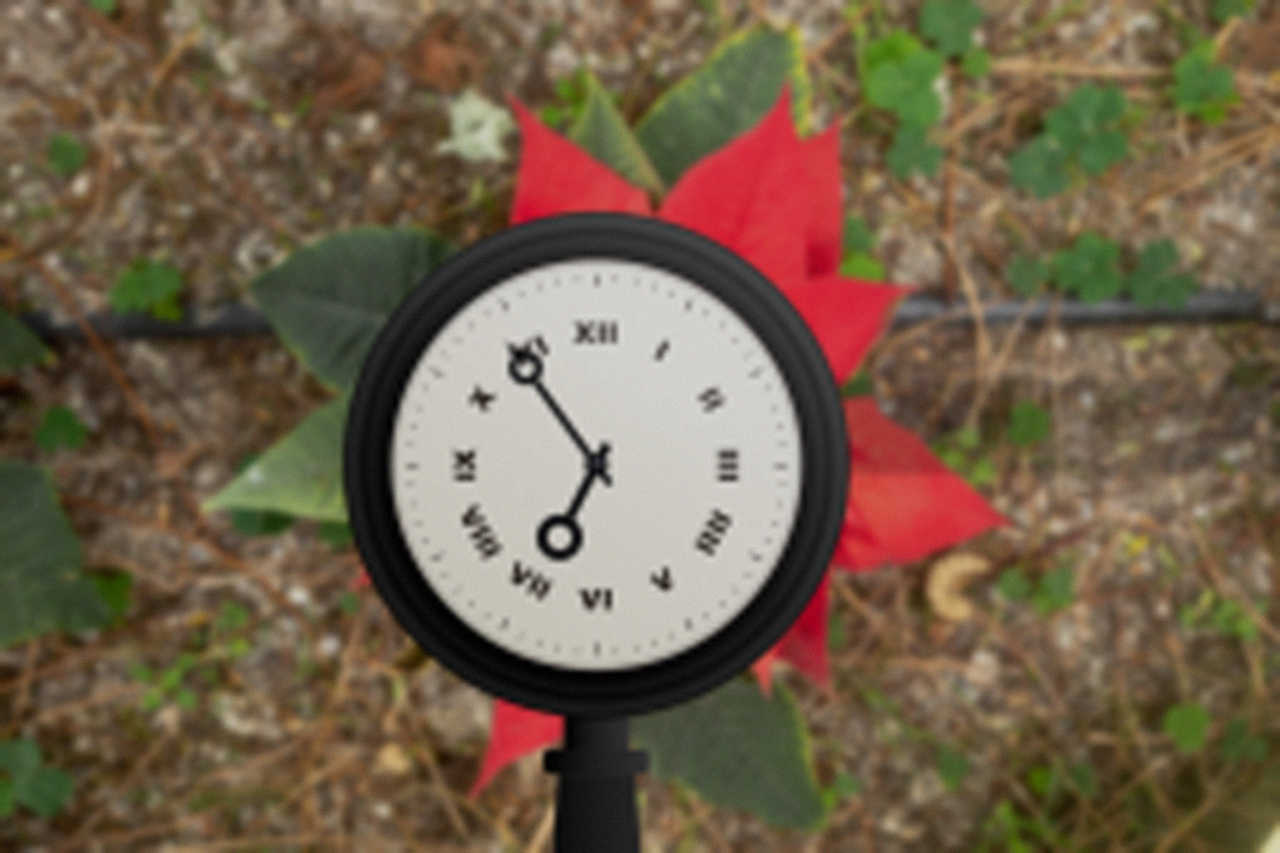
6:54
